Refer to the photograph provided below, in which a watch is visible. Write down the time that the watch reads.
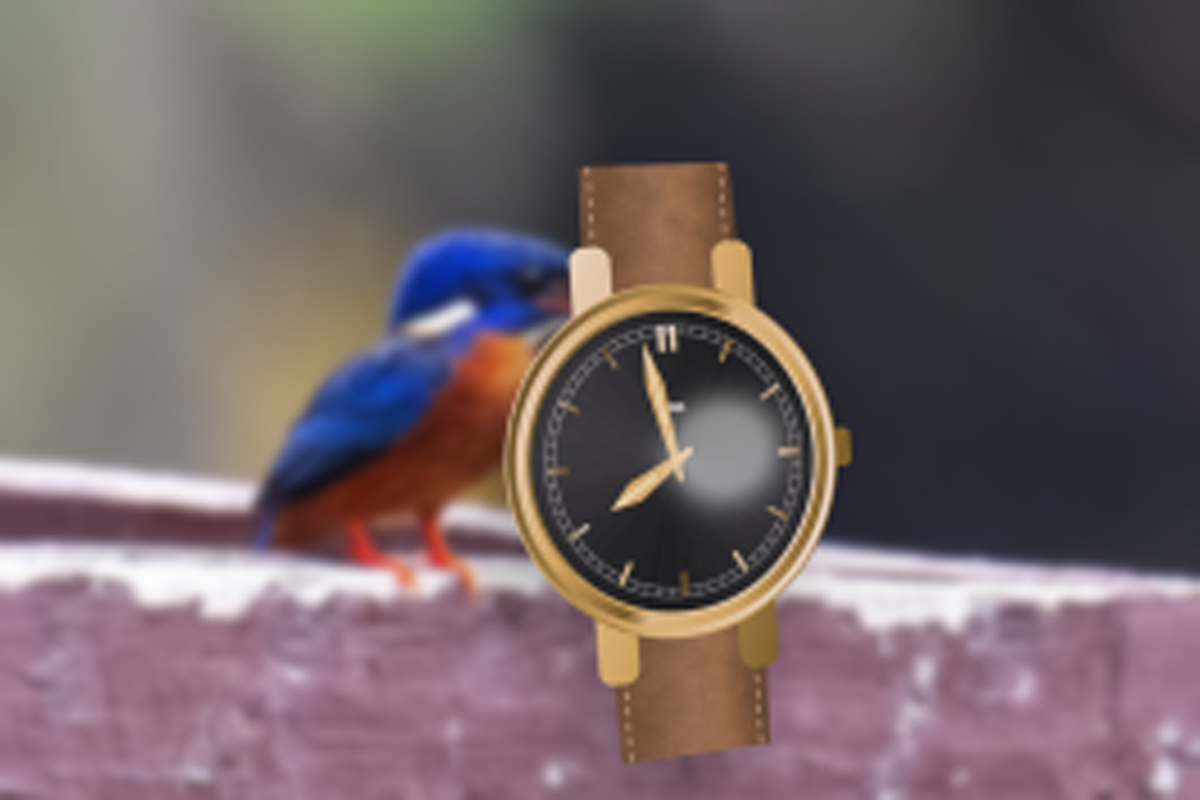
7:58
